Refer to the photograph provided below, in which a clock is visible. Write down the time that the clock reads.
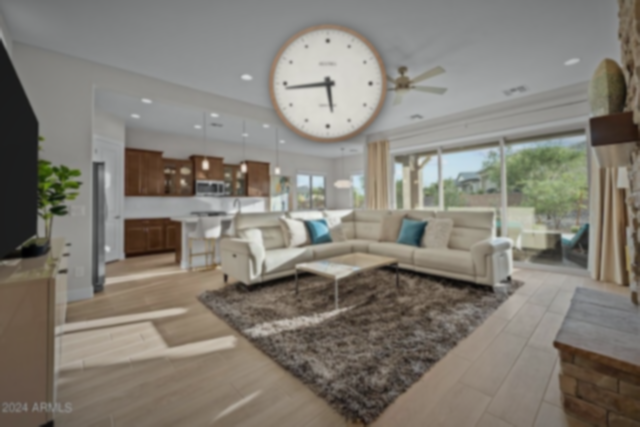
5:44
